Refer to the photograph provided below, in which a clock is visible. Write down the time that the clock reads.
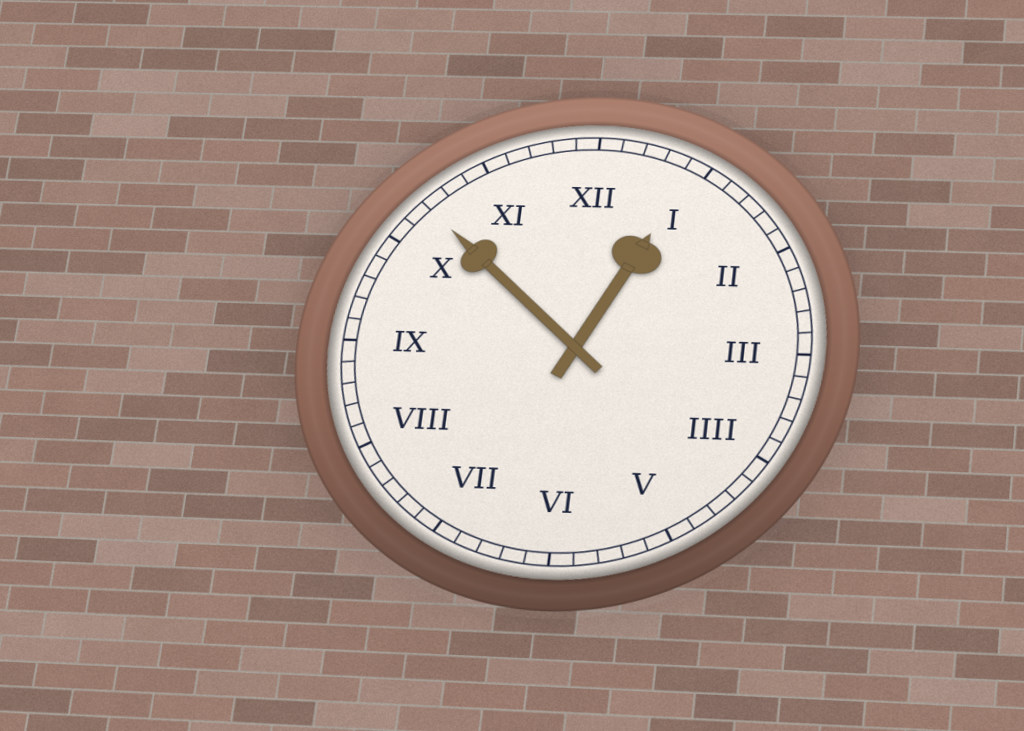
12:52
